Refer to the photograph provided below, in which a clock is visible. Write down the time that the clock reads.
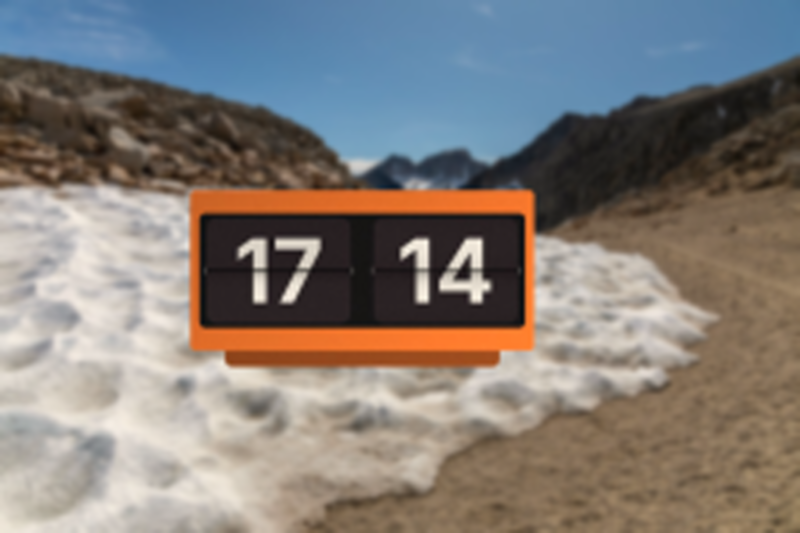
17:14
